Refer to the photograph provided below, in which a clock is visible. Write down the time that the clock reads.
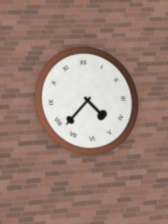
4:38
